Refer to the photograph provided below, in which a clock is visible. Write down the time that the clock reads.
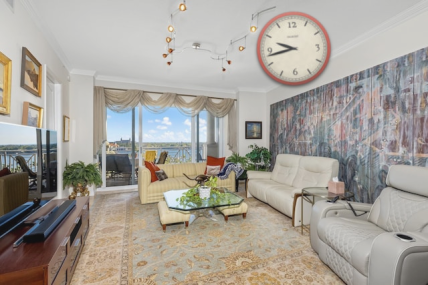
9:43
